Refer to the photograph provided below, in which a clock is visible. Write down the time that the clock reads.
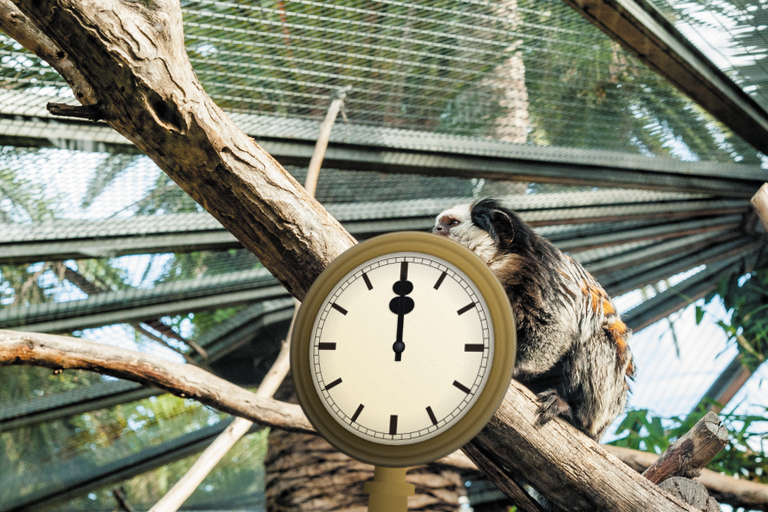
12:00
